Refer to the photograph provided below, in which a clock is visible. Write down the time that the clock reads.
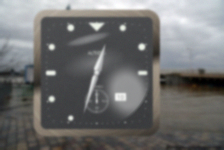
12:33
